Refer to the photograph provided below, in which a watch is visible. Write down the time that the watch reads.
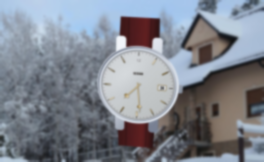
7:29
